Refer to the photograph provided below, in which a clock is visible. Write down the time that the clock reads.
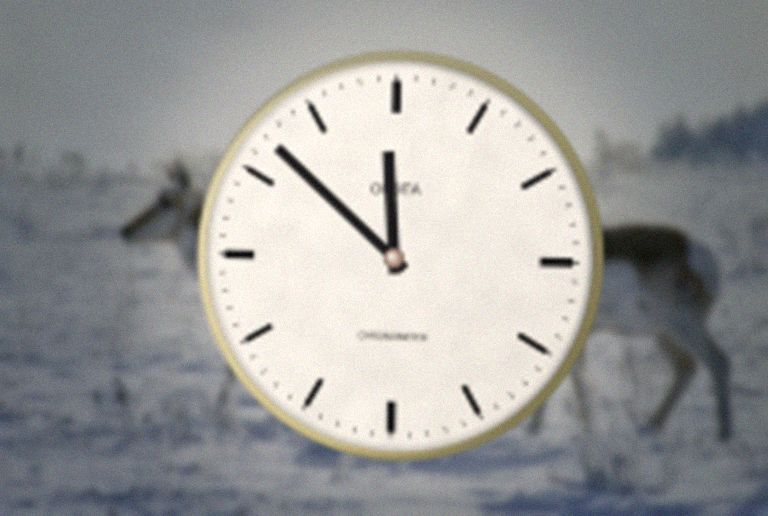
11:52
